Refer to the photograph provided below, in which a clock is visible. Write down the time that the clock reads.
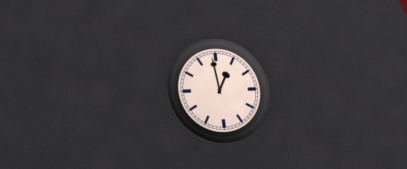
12:59
